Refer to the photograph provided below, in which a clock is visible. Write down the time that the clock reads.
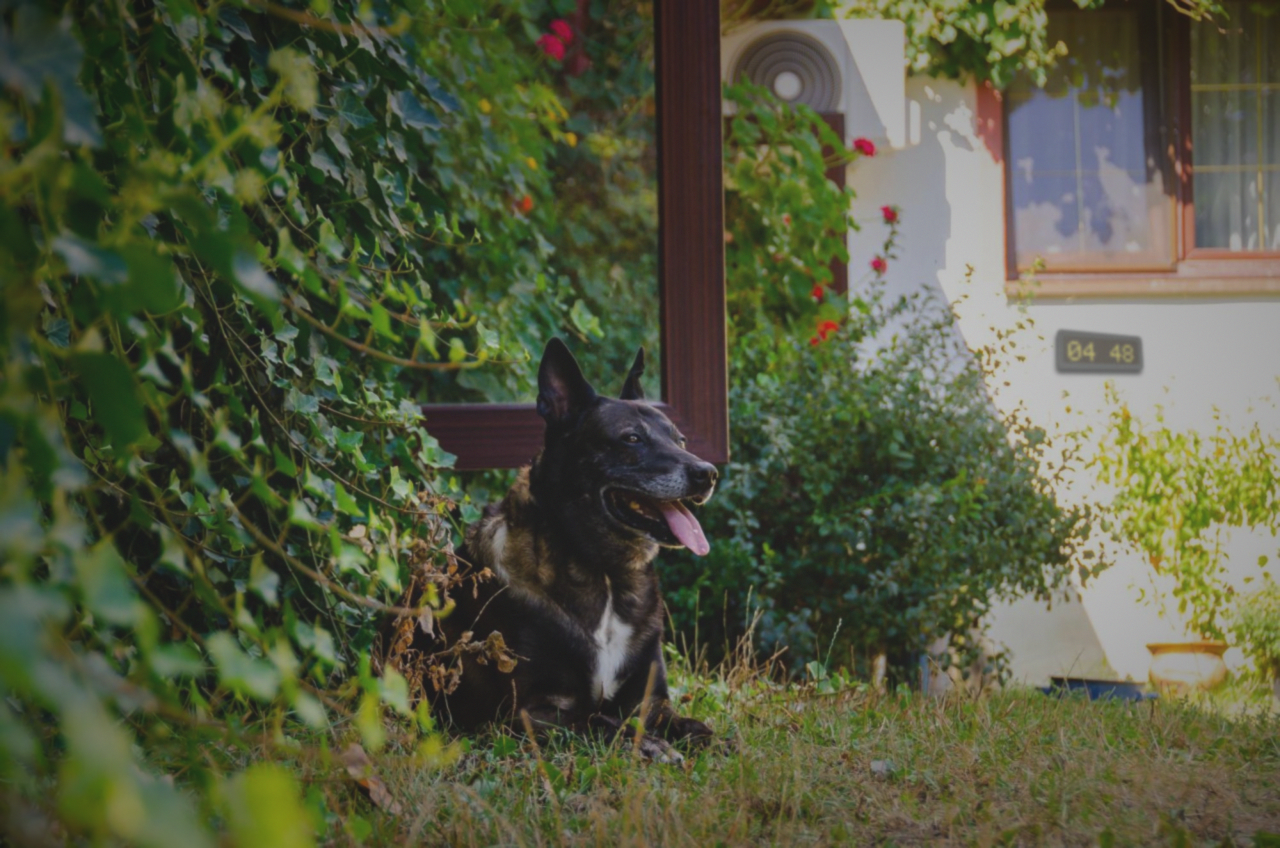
4:48
